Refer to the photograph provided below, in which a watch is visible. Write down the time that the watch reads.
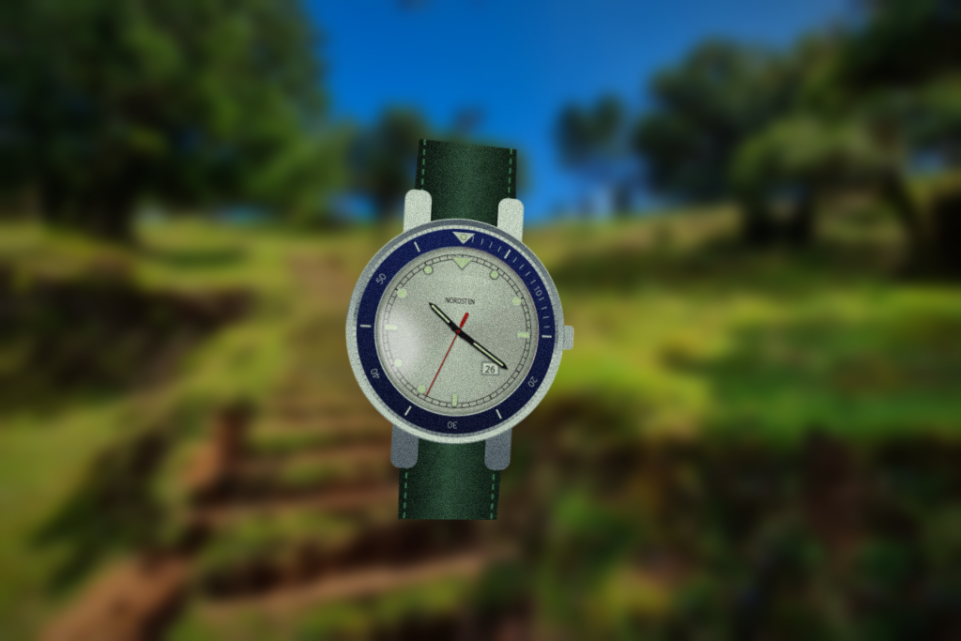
10:20:34
